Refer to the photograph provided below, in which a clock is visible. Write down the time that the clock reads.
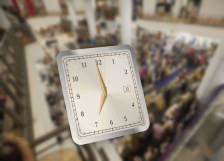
6:59
